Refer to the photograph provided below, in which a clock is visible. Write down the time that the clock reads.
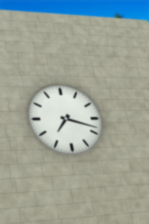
7:18
